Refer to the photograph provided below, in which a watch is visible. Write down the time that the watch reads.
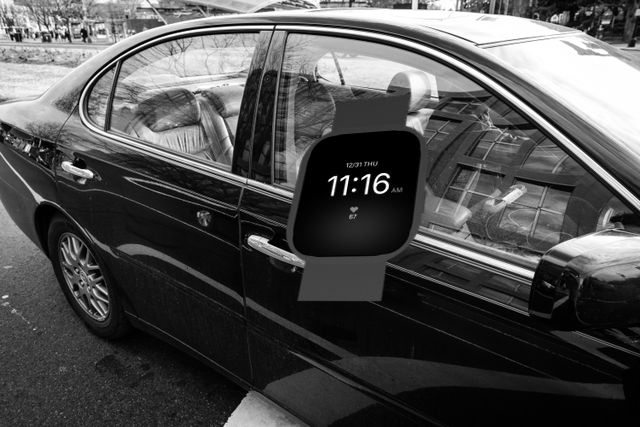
11:16
